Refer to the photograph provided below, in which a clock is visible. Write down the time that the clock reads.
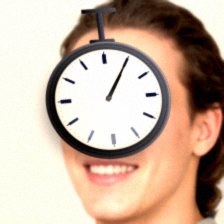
1:05
